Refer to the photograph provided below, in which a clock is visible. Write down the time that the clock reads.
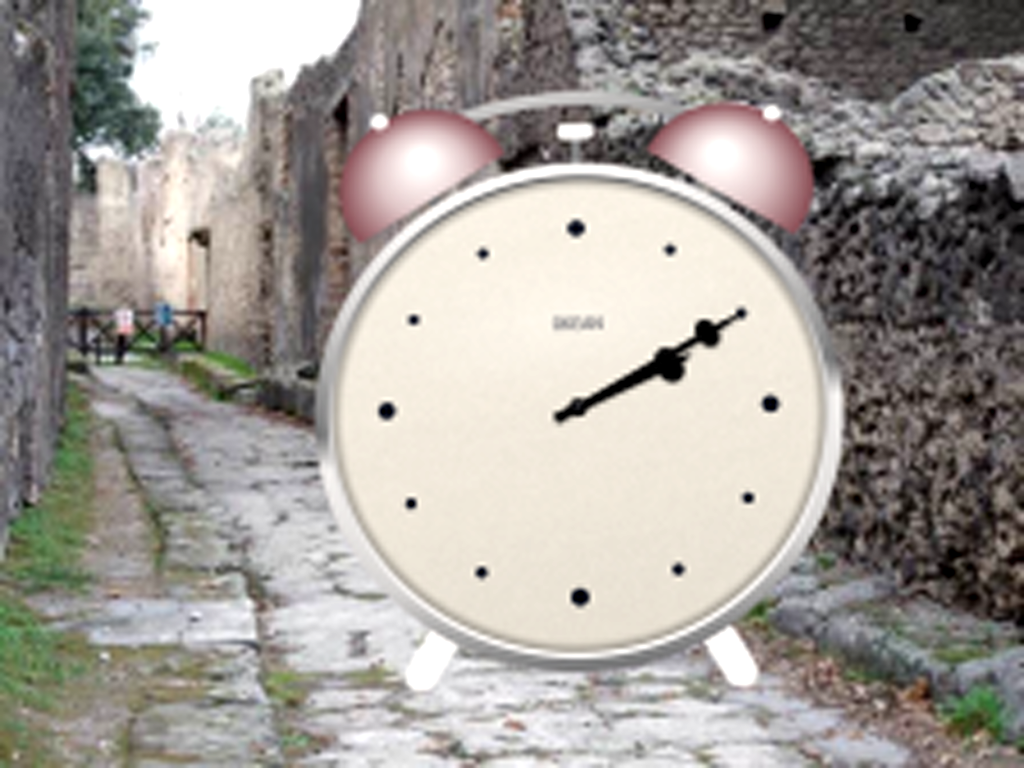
2:10
